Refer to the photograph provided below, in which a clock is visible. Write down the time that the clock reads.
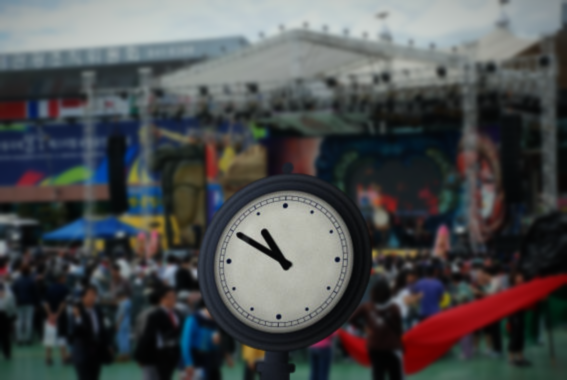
10:50
